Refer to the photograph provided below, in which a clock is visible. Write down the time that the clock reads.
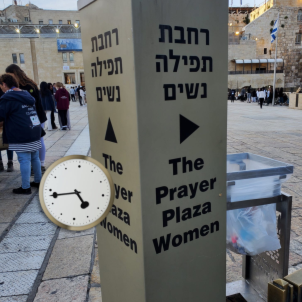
4:43
